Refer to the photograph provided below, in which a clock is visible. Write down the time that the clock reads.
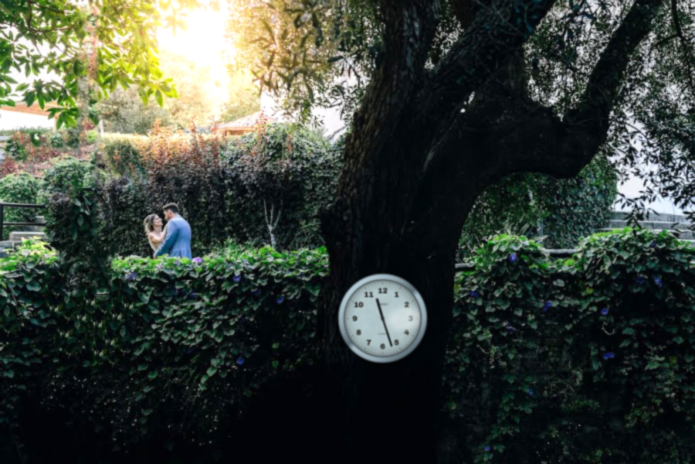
11:27
